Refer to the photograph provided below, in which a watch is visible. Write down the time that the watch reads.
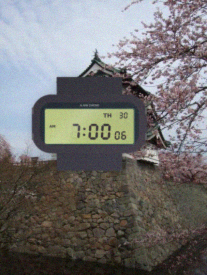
7:00
